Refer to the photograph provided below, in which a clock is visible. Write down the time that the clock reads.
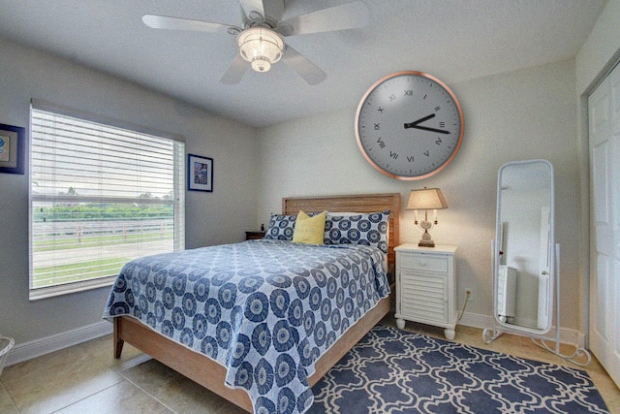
2:17
